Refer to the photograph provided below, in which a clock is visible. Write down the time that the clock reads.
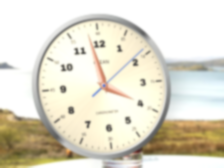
3:58:09
